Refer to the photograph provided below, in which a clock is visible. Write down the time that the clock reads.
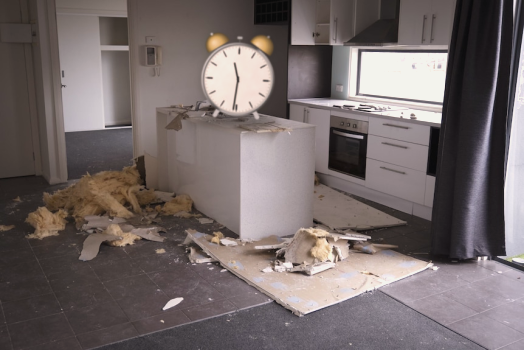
11:31
